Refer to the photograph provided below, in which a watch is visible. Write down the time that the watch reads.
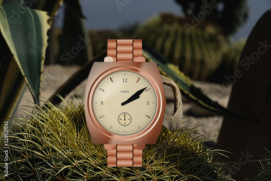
2:09
